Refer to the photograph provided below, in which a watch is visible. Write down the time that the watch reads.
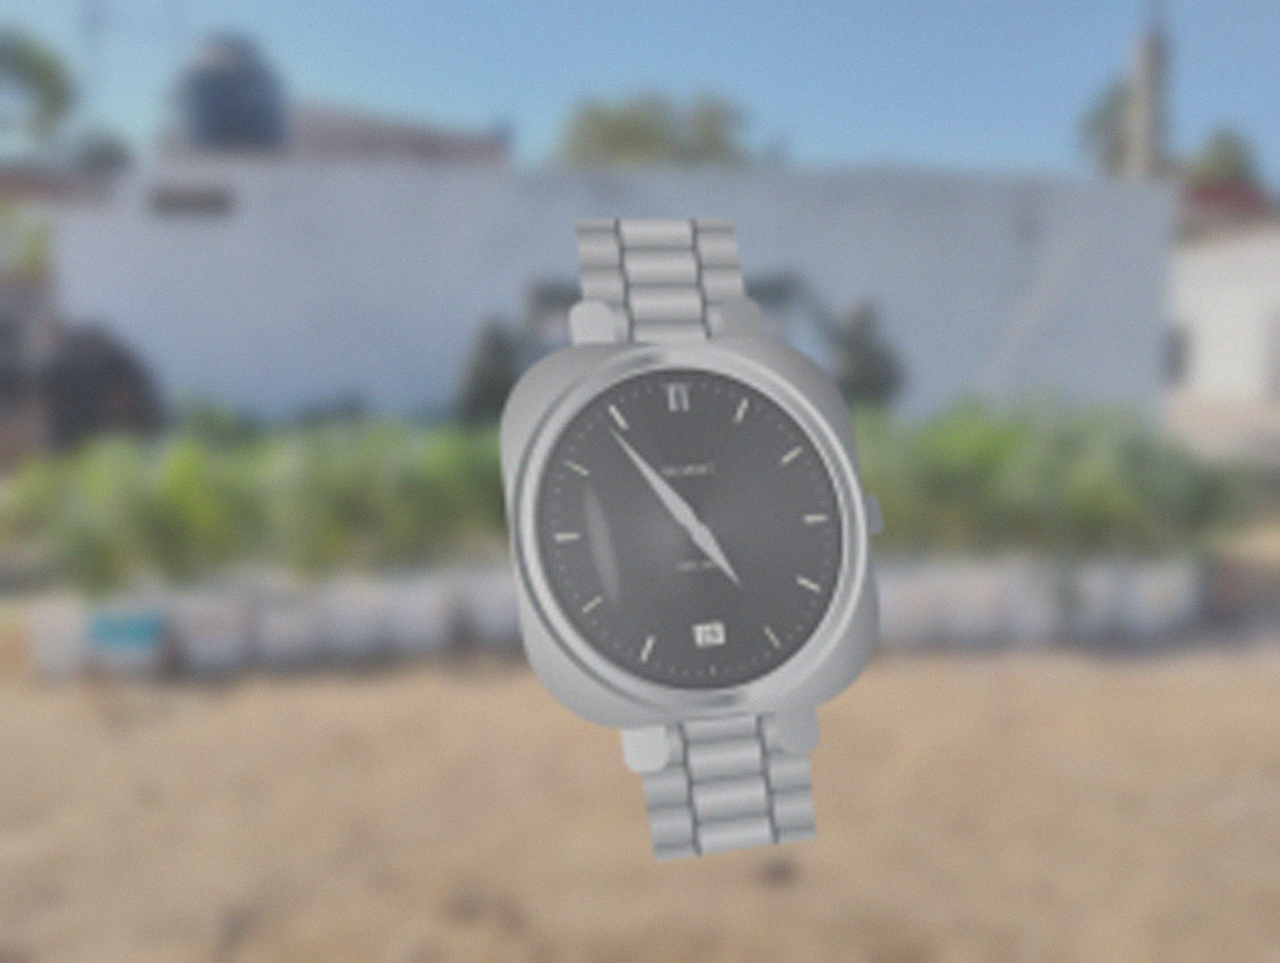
4:54
